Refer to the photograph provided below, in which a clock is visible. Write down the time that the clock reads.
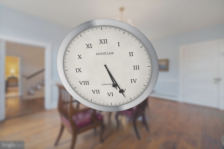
5:26
